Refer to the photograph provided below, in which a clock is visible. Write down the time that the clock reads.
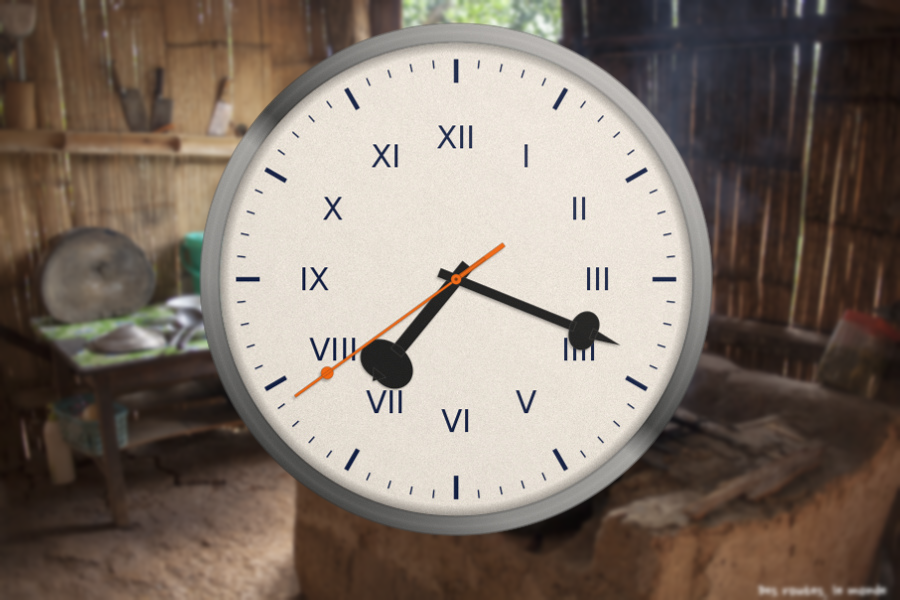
7:18:39
